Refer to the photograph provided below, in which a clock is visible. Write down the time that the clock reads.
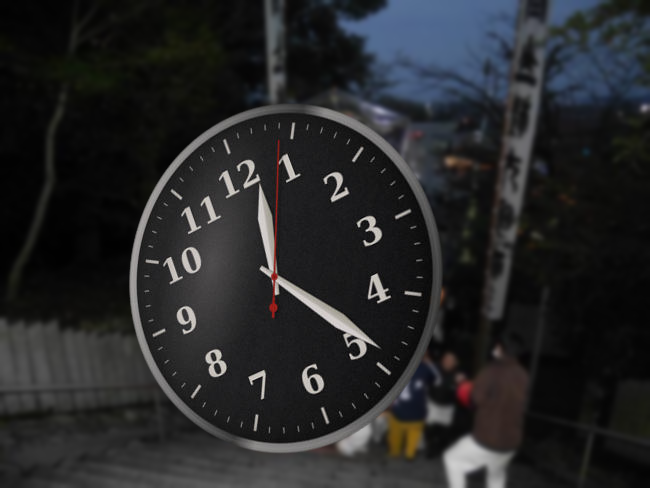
12:24:04
